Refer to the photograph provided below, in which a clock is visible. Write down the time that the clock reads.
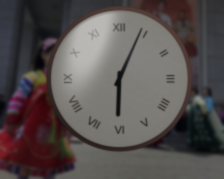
6:04
